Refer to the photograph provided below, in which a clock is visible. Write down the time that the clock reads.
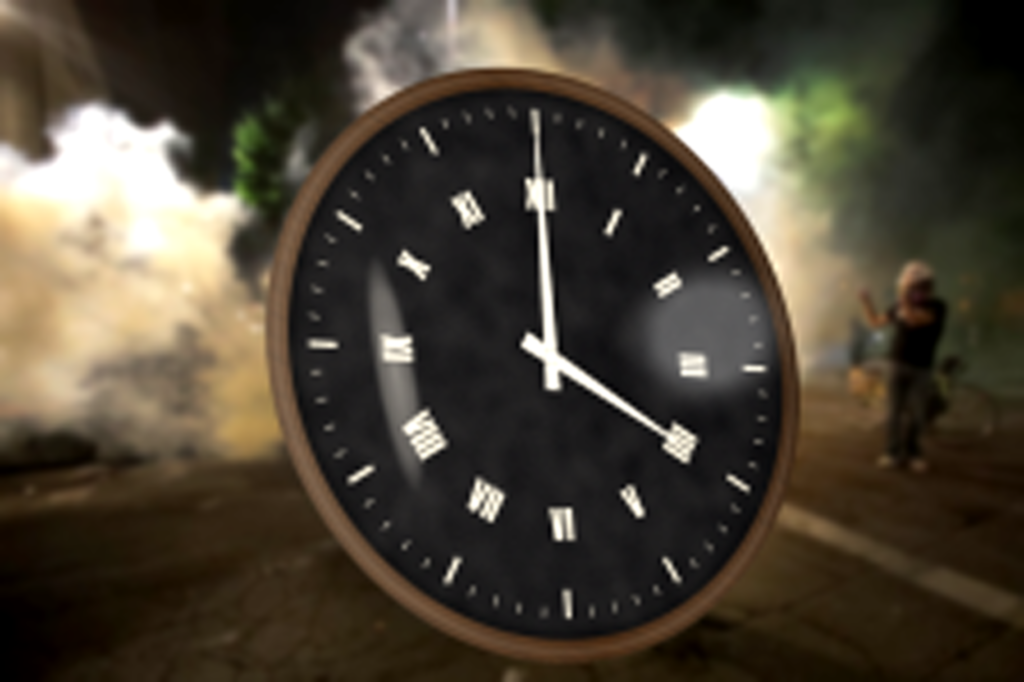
4:00
